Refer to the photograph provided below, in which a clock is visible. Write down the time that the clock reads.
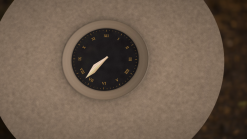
7:37
